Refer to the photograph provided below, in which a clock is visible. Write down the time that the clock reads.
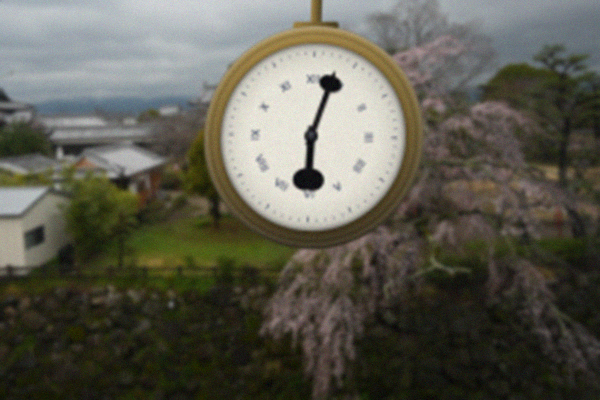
6:03
